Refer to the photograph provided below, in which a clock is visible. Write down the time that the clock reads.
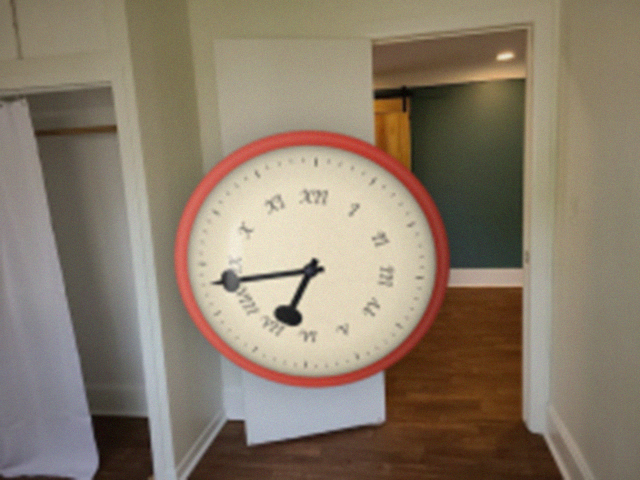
6:43
